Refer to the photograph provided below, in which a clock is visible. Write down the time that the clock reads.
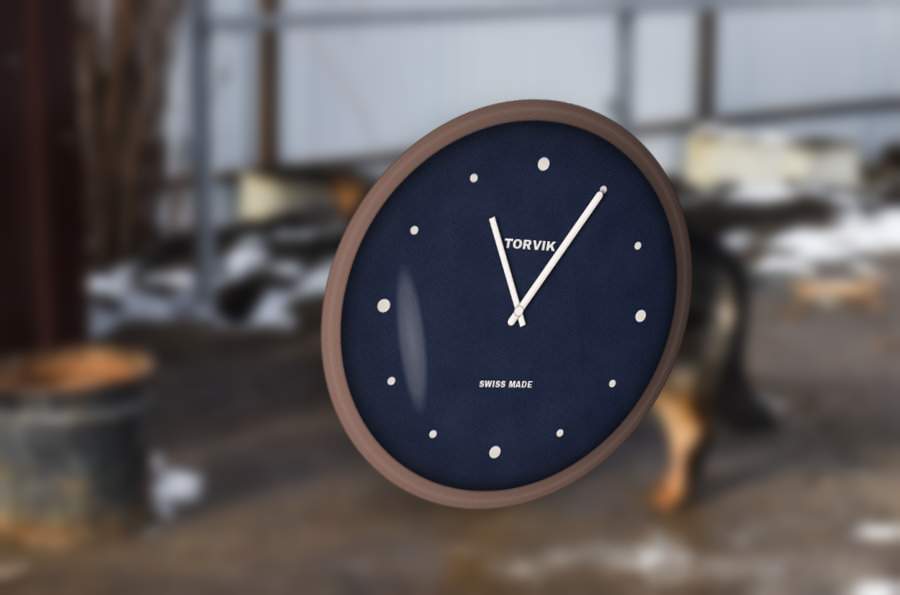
11:05
